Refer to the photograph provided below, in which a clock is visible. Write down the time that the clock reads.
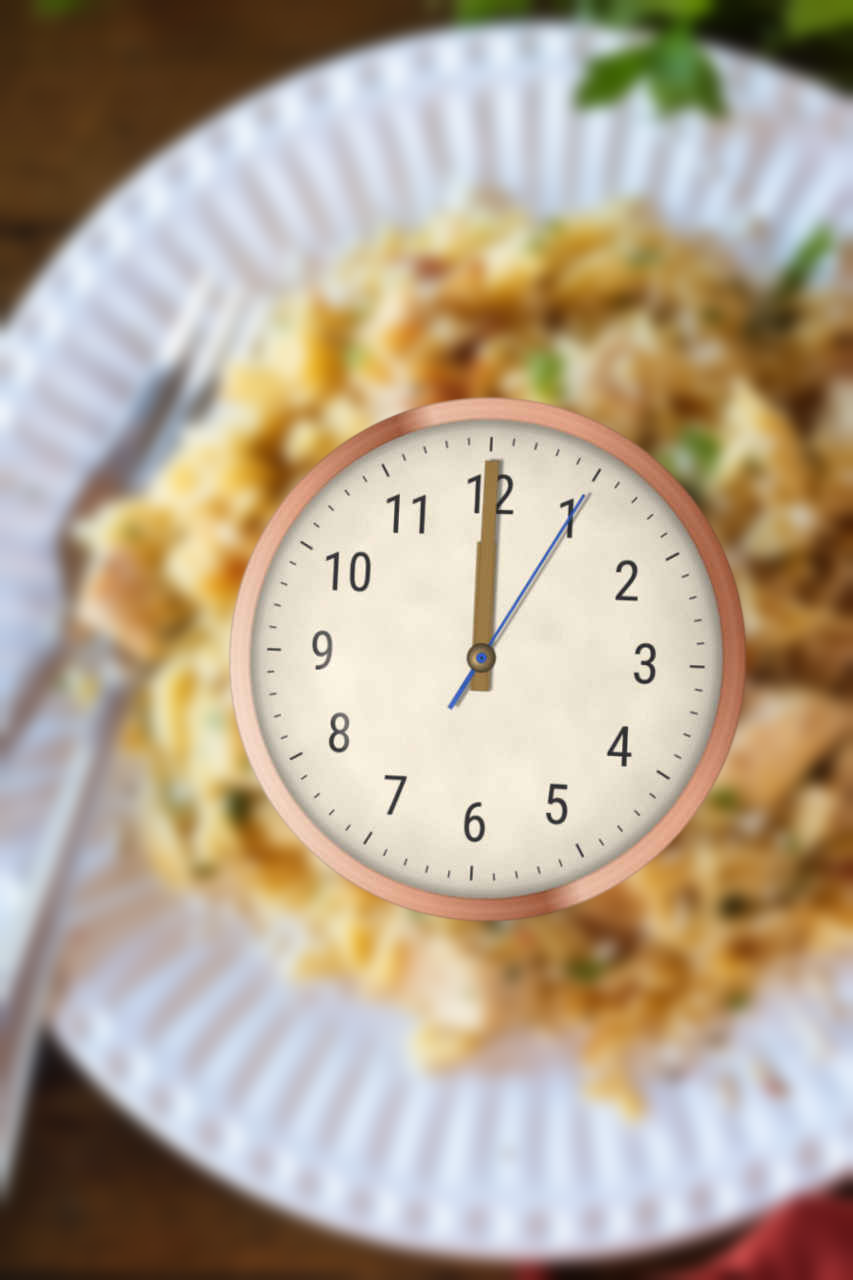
12:00:05
